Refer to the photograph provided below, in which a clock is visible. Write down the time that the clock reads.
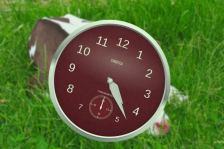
4:23
